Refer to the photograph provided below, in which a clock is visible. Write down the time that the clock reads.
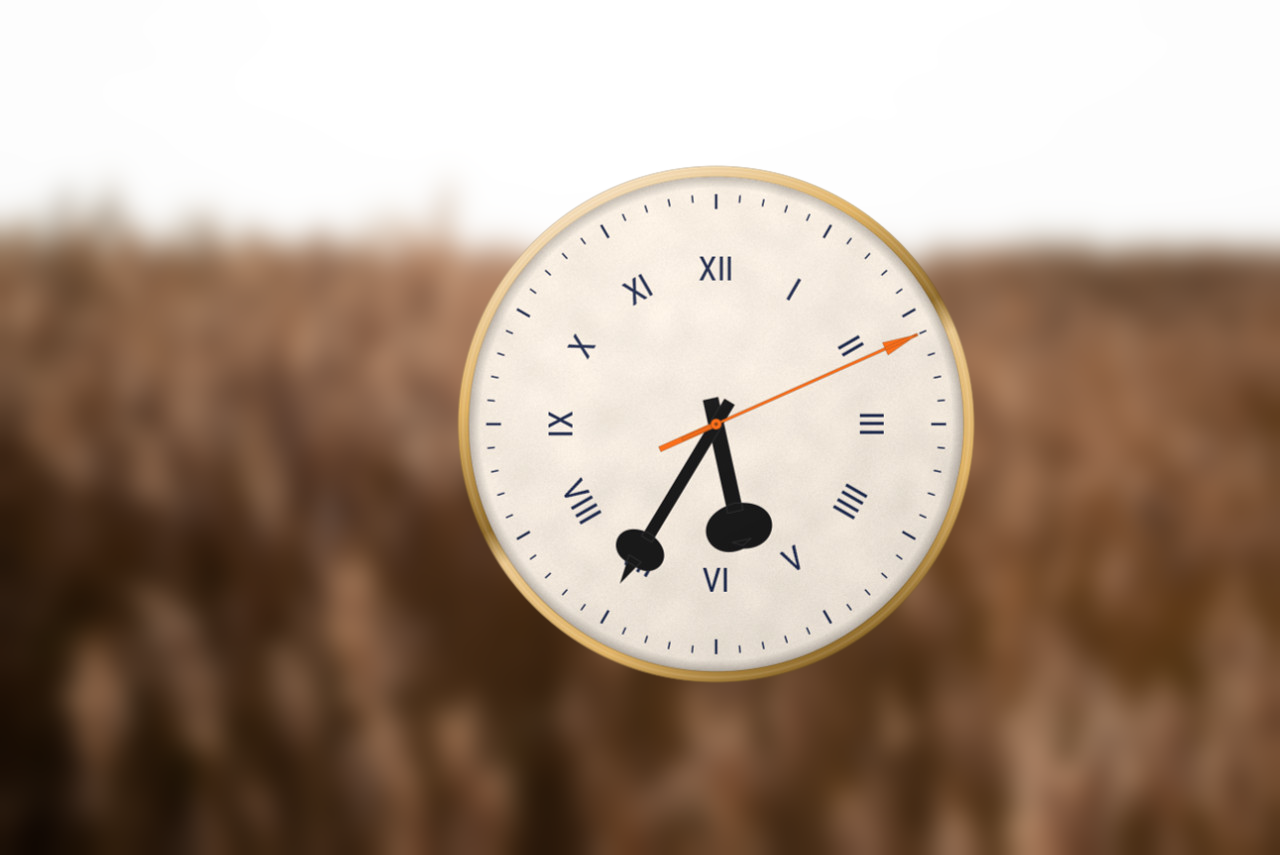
5:35:11
